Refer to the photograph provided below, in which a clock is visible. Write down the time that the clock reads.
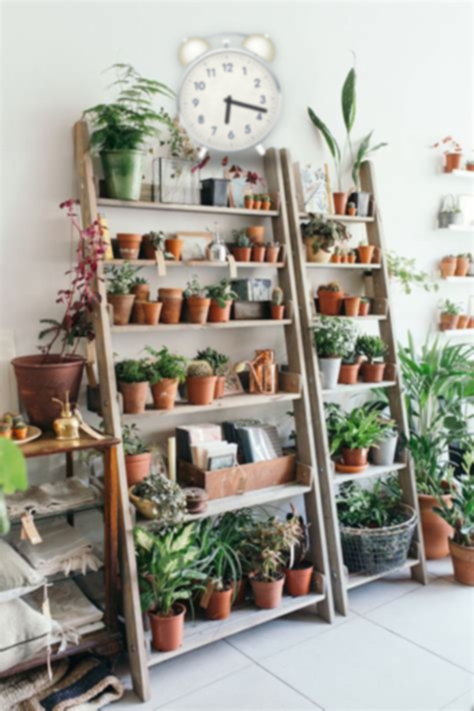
6:18
